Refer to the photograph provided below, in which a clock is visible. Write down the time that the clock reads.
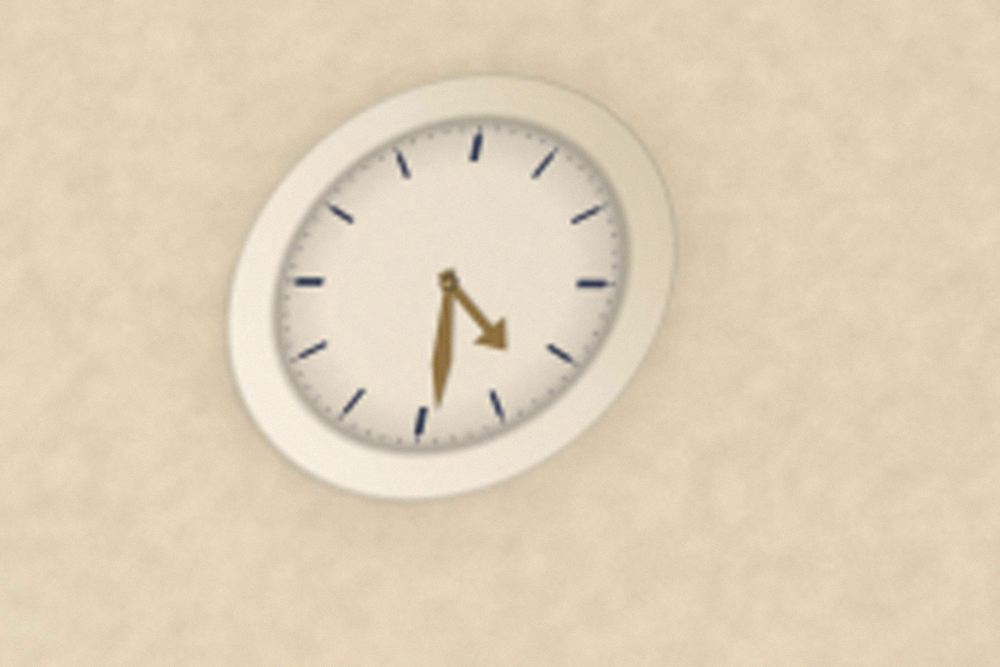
4:29
